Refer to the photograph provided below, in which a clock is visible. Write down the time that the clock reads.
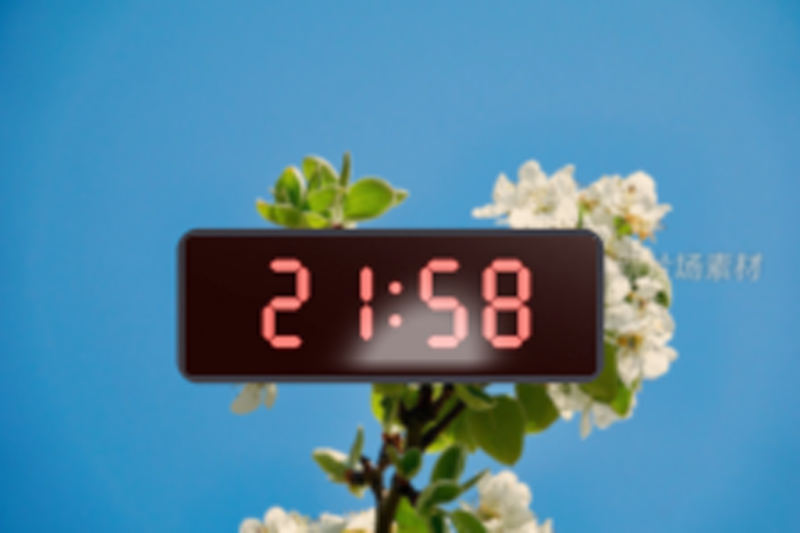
21:58
